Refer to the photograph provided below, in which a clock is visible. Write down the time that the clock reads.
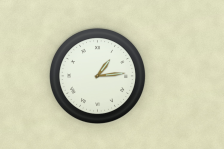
1:14
